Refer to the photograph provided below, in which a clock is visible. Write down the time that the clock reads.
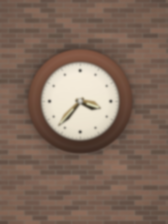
3:37
